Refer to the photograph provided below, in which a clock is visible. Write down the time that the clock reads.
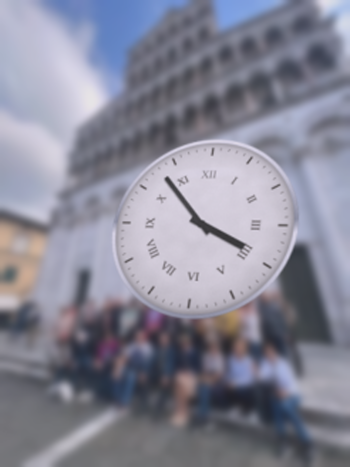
3:53
